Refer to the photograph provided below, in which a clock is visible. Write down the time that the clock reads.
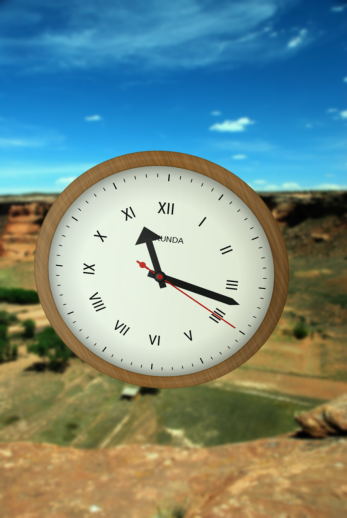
11:17:20
